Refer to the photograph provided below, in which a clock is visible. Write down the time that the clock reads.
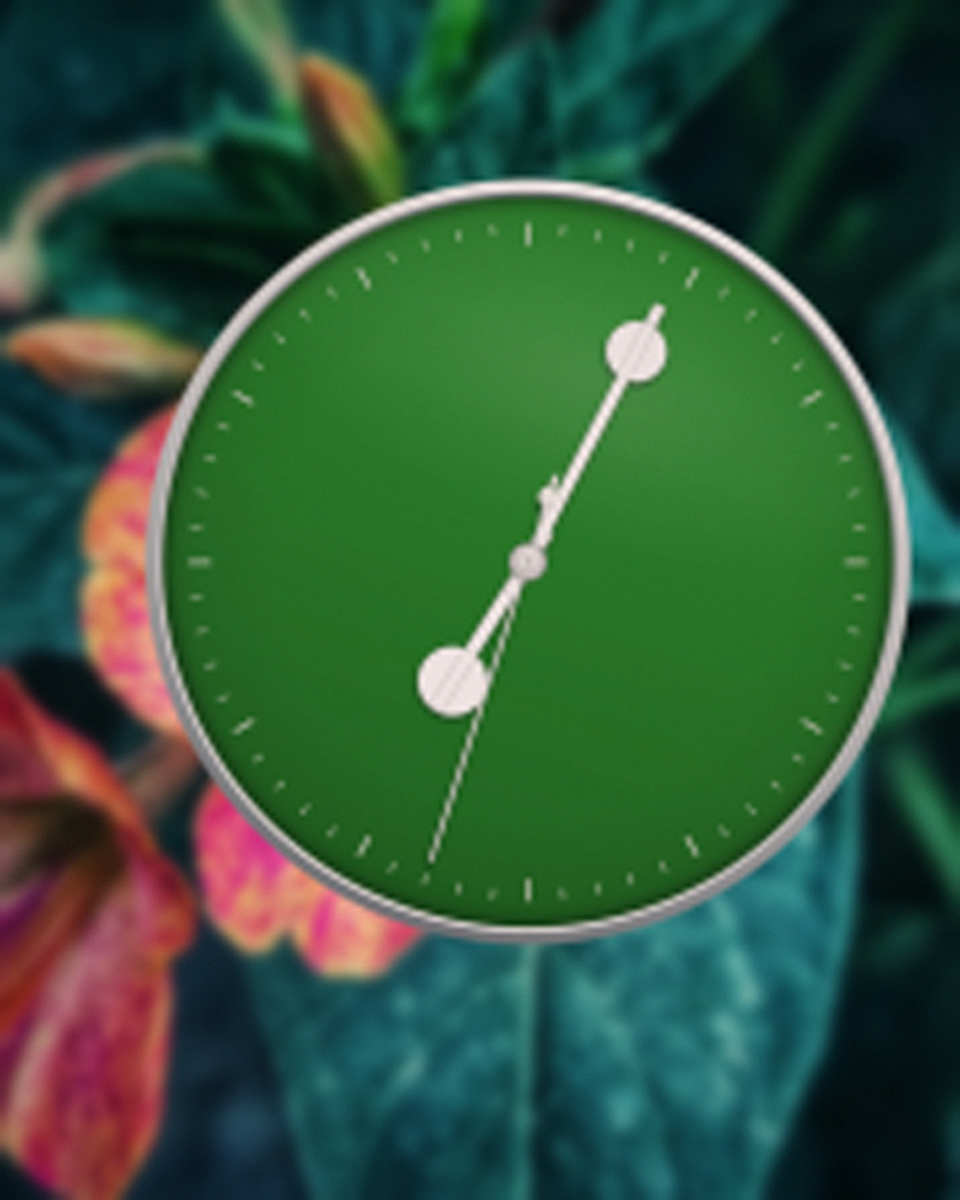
7:04:33
